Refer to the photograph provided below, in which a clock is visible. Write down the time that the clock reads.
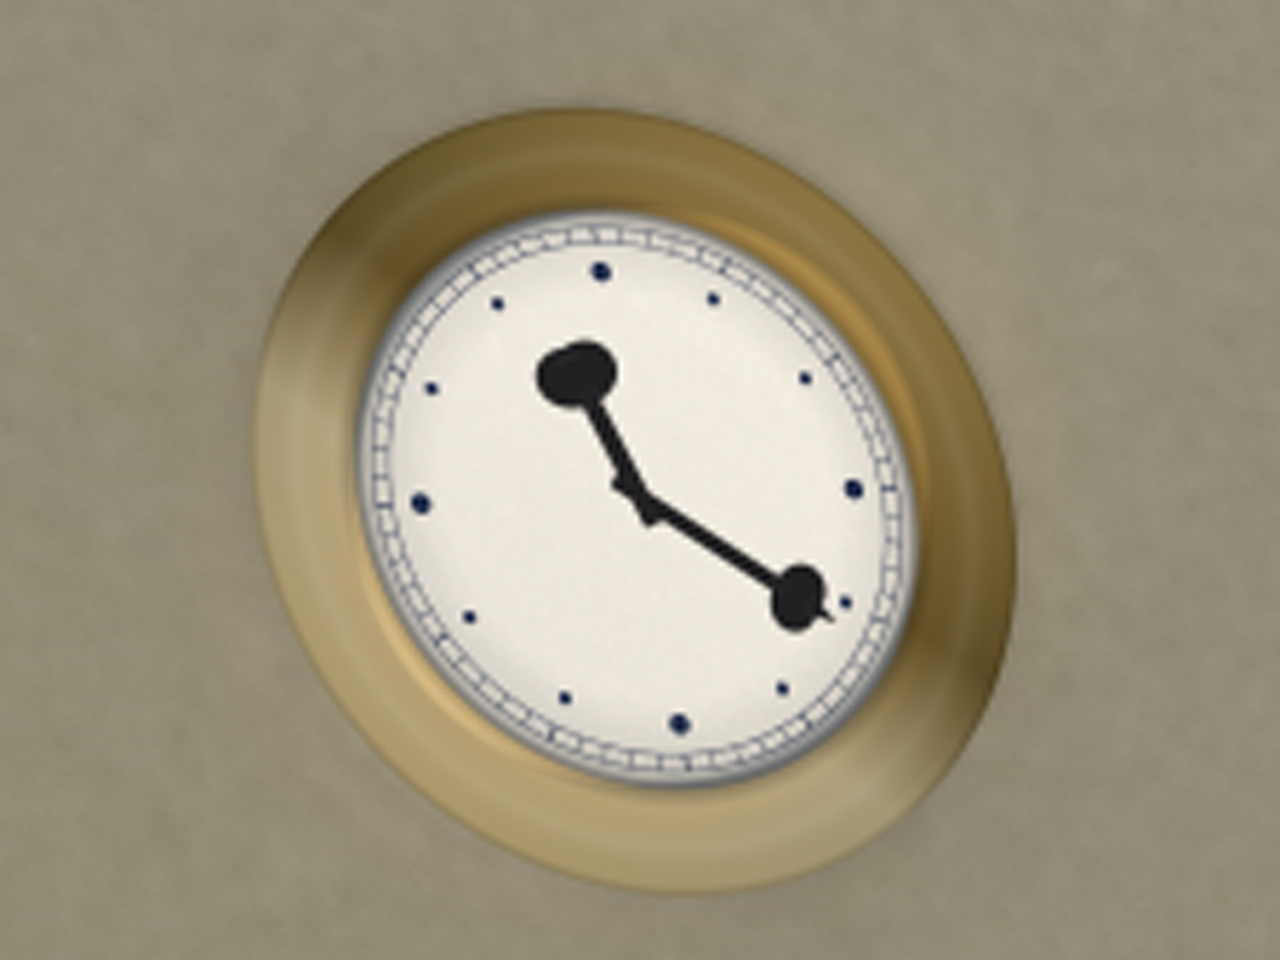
11:21
